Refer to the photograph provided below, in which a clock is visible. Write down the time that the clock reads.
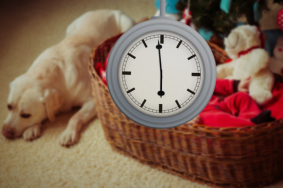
5:59
